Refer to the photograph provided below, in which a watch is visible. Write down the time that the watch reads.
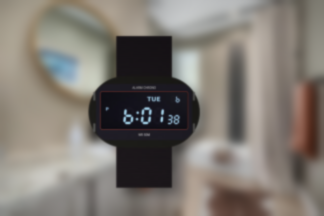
6:01
